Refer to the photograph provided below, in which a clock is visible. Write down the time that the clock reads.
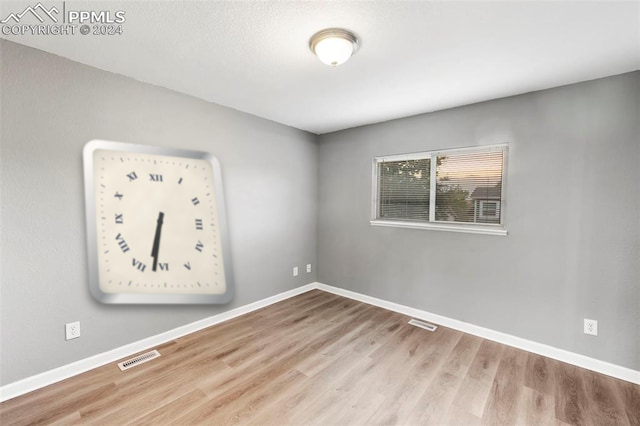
6:32
